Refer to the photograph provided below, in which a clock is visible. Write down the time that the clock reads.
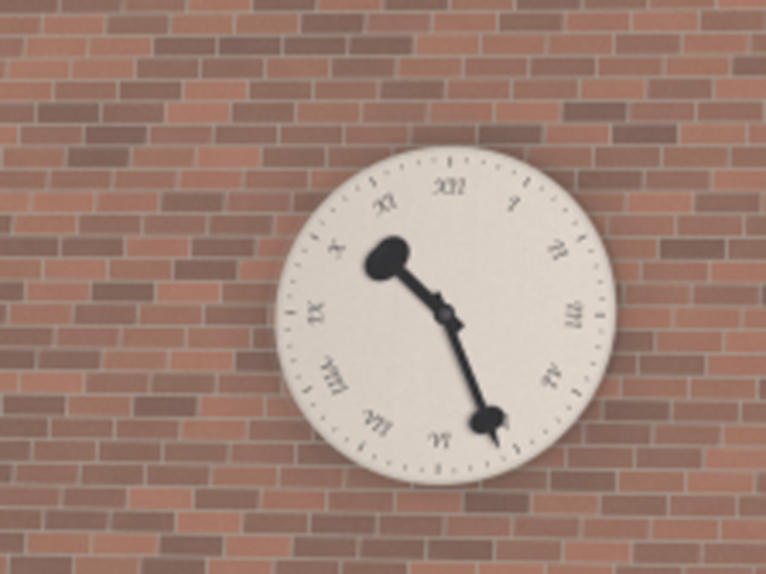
10:26
